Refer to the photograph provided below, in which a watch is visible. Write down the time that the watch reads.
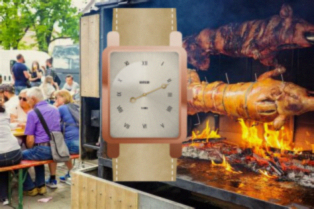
8:11
